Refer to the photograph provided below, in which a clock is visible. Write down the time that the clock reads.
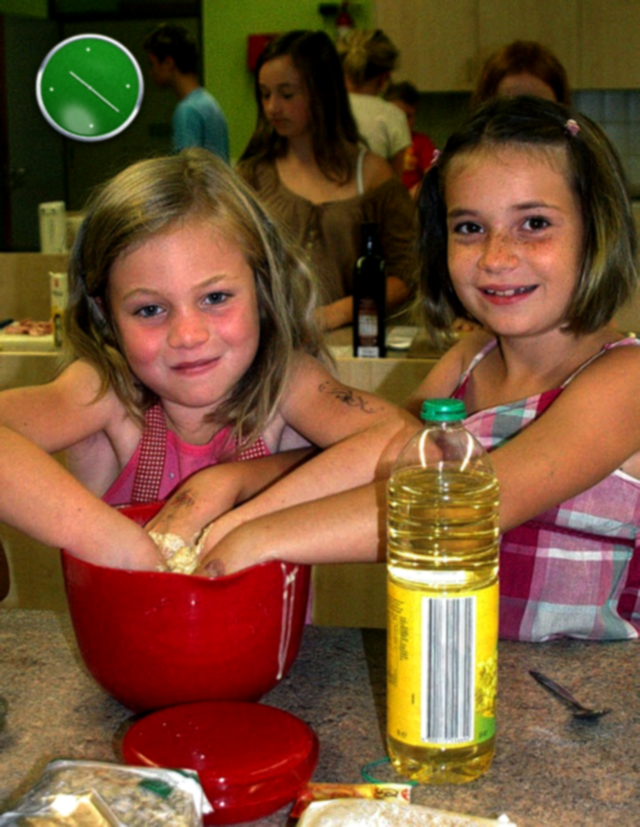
10:22
